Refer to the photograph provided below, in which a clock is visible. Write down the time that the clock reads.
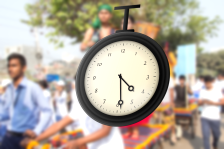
4:29
